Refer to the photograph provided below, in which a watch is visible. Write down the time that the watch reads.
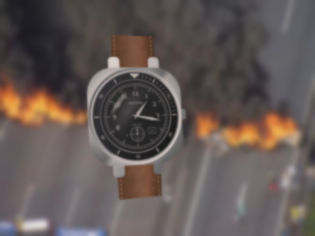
1:17
